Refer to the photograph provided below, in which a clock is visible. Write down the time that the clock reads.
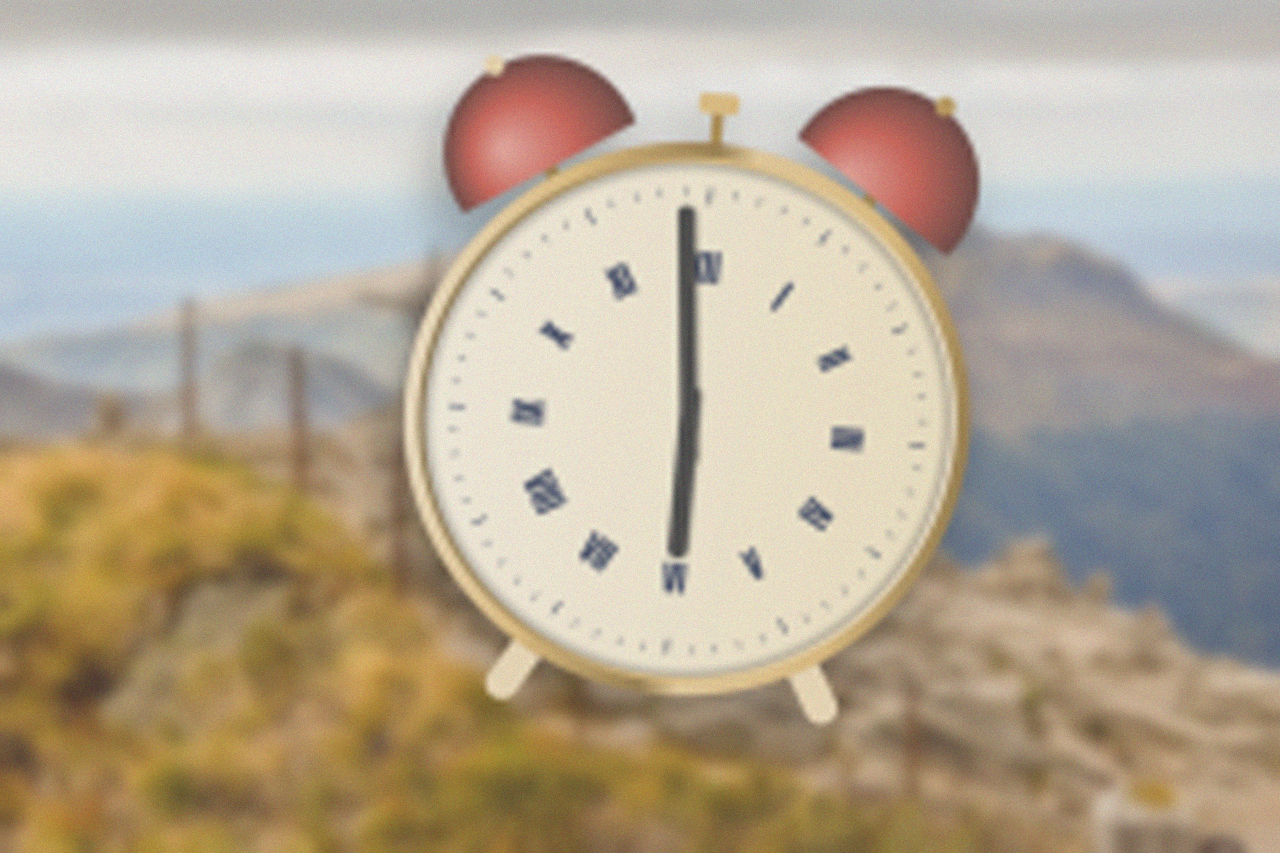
5:59
